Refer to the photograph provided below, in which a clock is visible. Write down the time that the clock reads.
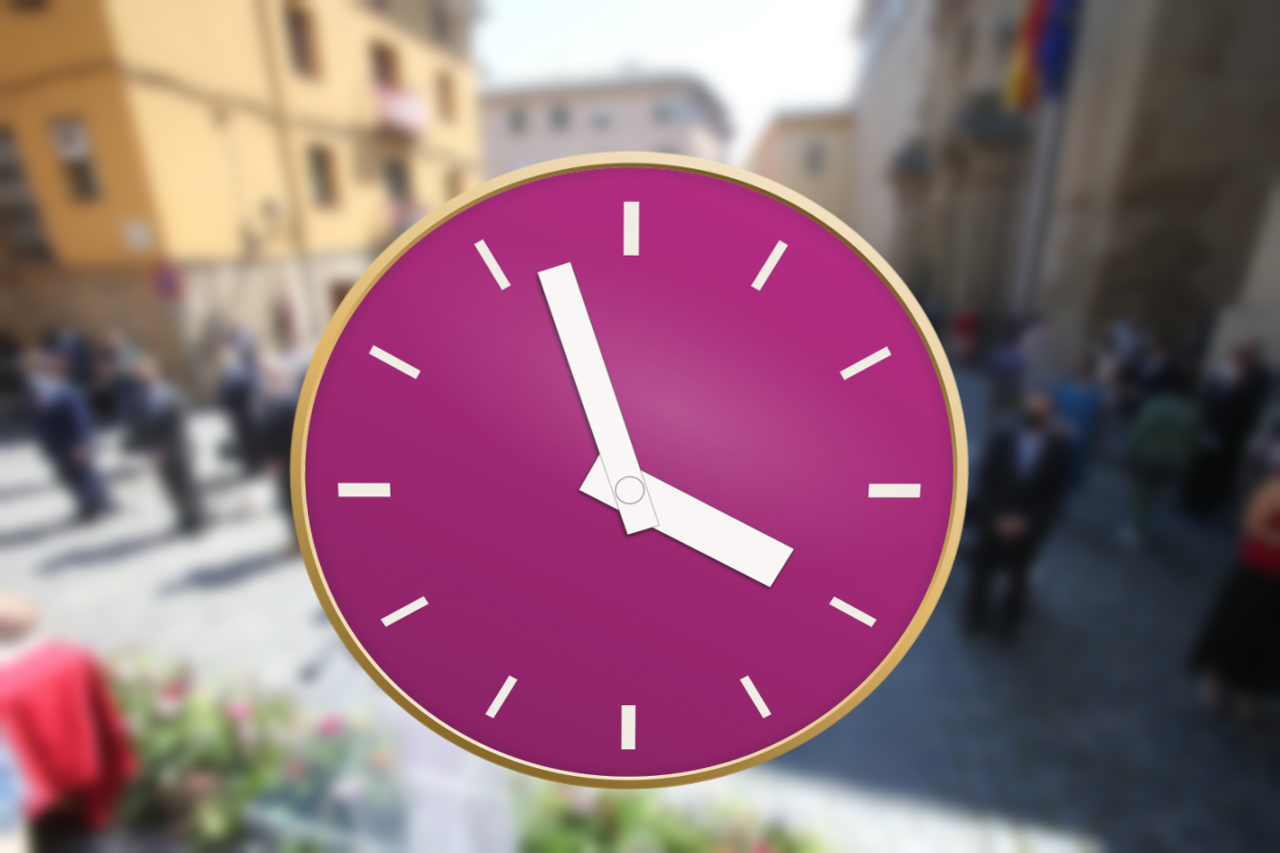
3:57
